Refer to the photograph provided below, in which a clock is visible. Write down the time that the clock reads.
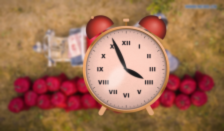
3:56
